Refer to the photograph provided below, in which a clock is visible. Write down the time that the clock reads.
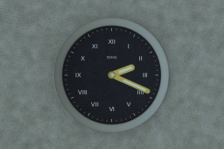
2:19
